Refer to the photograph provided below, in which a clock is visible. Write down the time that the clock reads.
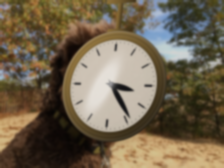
3:24
